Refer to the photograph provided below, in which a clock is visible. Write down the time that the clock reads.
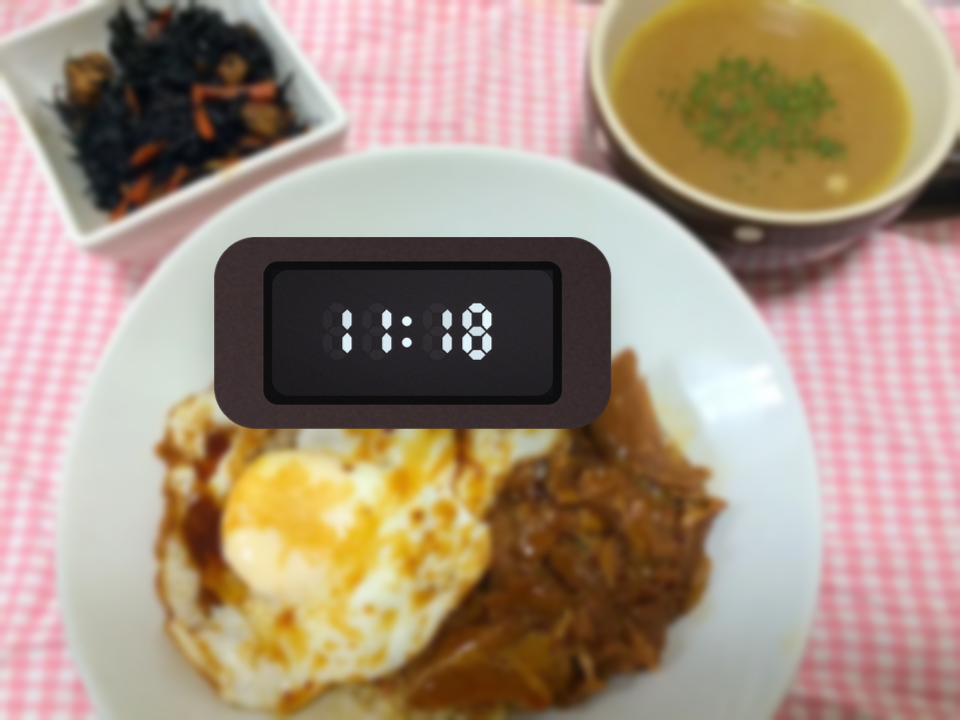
11:18
